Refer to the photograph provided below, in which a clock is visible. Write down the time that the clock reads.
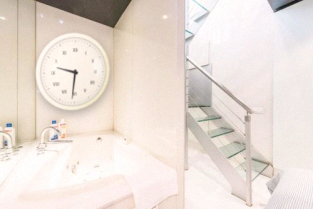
9:31
